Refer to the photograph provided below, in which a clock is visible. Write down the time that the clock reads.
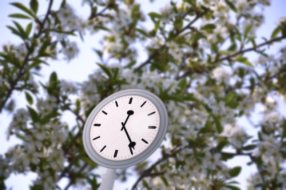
12:24
